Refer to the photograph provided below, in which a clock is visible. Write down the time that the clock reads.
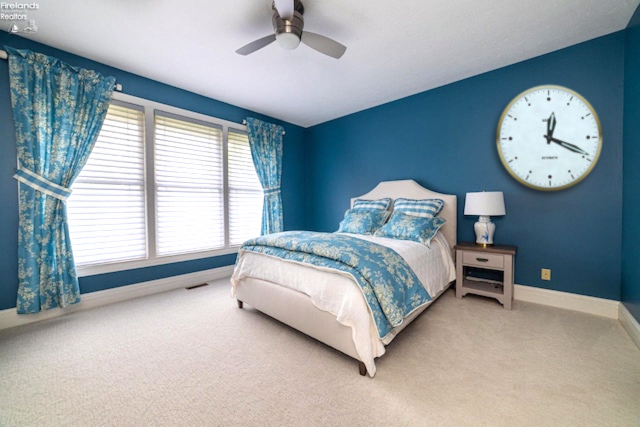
12:19
